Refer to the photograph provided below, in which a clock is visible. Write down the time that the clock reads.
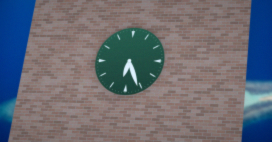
6:26
